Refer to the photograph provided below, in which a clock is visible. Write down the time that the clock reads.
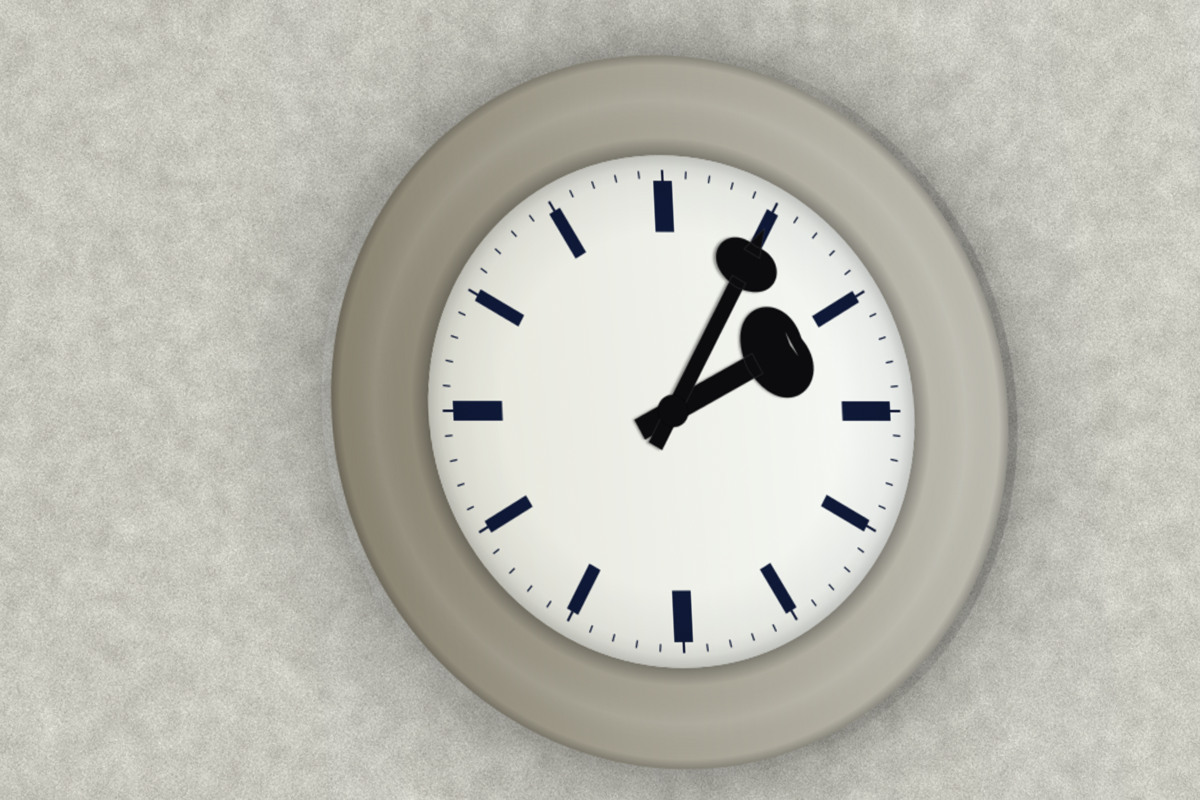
2:05
